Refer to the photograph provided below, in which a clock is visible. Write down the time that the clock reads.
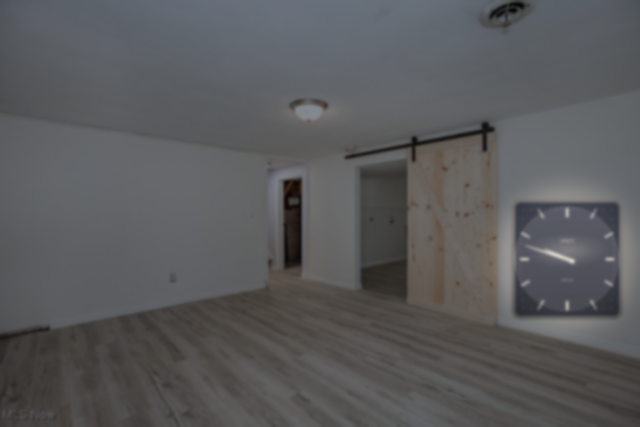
9:48
